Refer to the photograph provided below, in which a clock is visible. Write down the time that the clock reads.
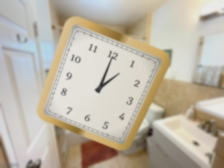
1:00
